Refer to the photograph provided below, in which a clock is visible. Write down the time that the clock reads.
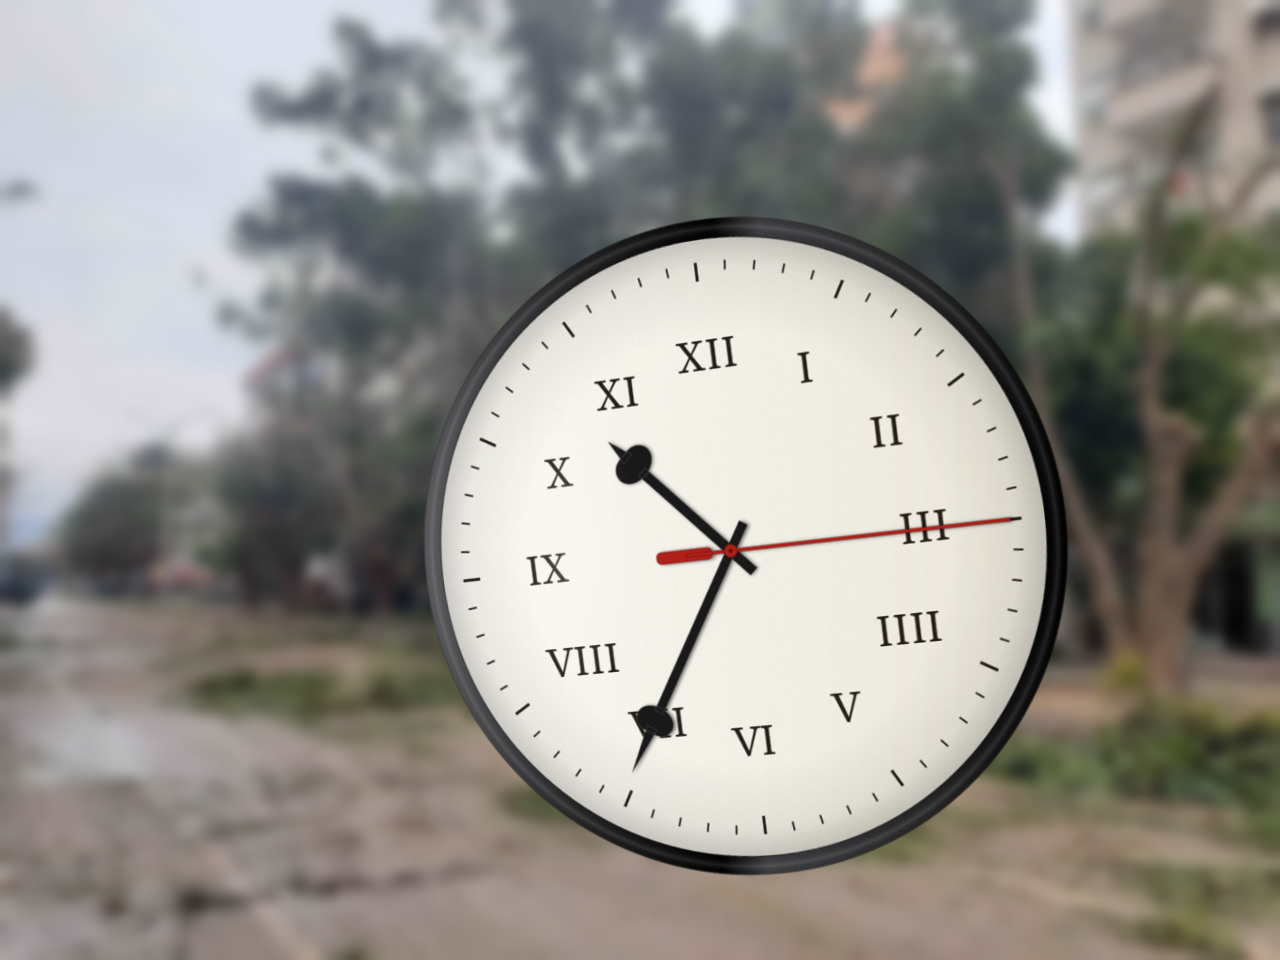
10:35:15
